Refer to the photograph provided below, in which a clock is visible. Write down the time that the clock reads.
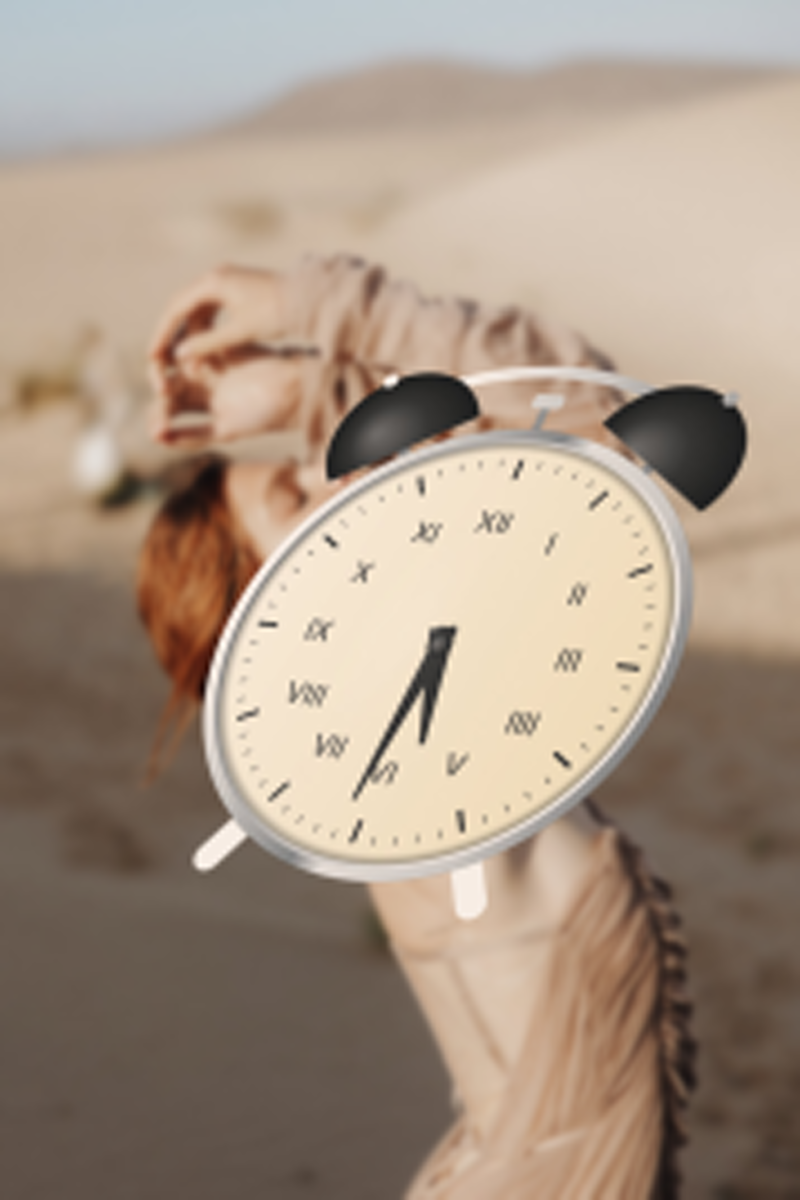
5:31
